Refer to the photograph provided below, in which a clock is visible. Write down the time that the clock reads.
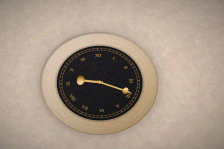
9:19
